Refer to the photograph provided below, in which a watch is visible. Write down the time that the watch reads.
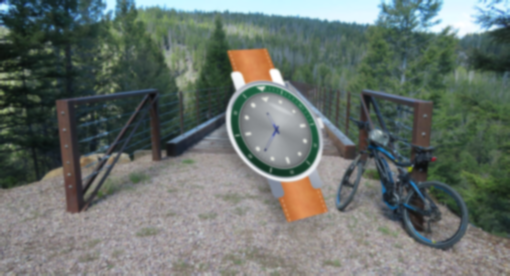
11:38
